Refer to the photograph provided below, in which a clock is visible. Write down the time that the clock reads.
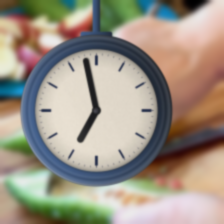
6:58
